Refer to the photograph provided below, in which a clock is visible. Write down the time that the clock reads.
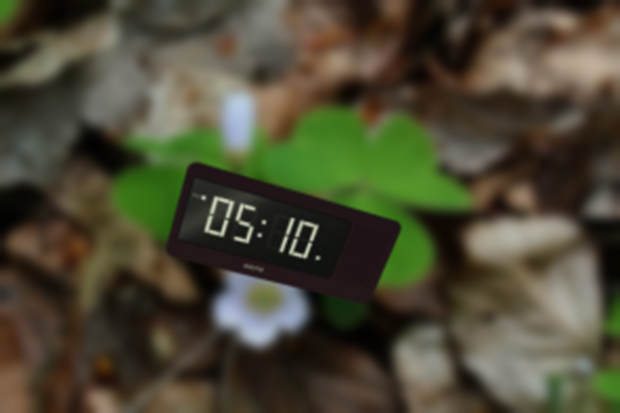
5:10
